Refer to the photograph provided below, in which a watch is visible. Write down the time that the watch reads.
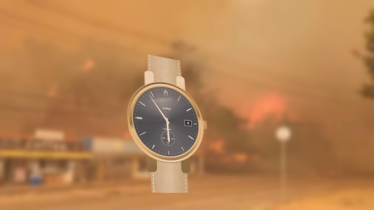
5:54
